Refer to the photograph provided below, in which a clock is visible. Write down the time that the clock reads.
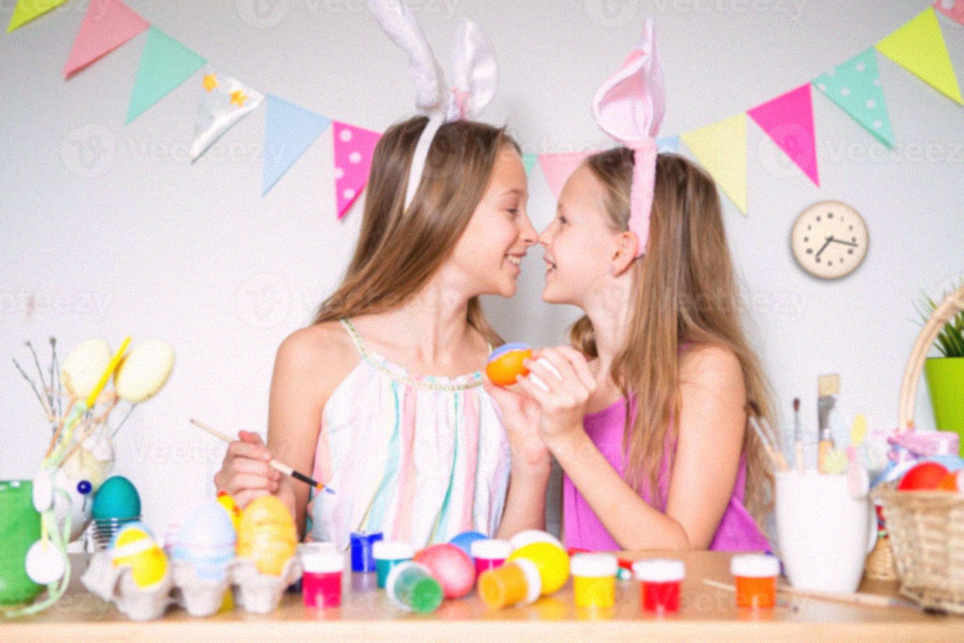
7:17
